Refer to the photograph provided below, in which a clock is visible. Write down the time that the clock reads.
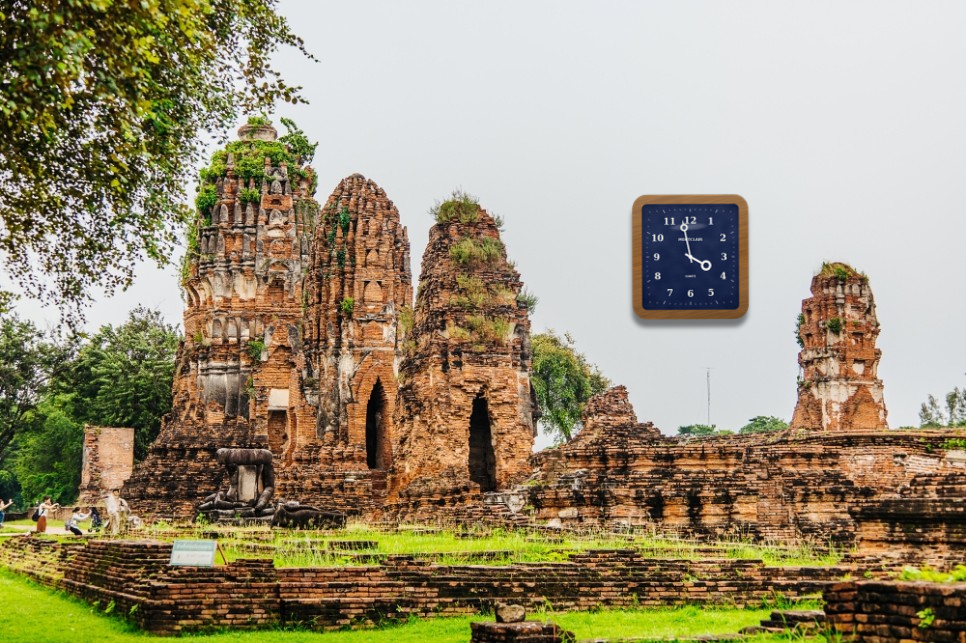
3:58
